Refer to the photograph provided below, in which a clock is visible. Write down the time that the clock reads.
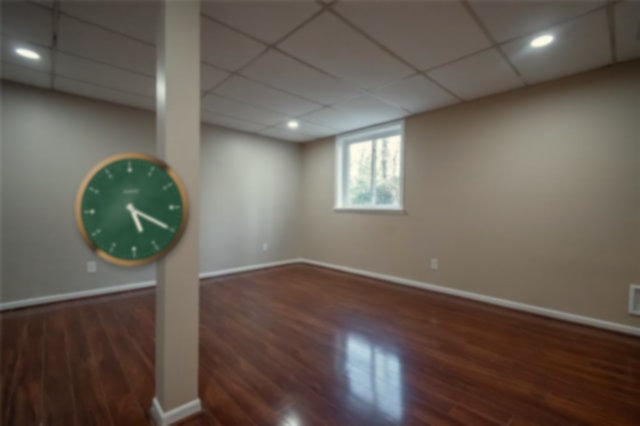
5:20
